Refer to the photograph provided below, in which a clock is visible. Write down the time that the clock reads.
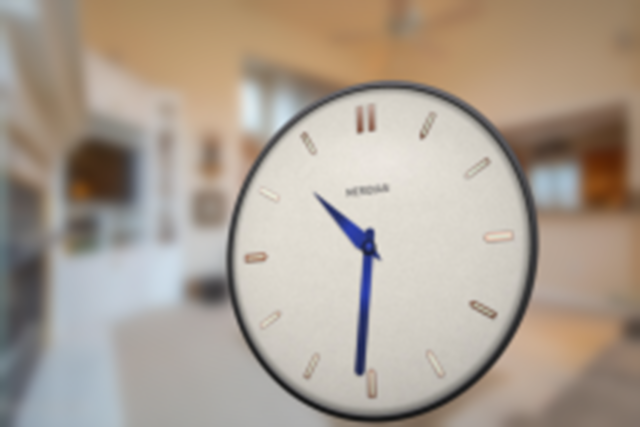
10:31
